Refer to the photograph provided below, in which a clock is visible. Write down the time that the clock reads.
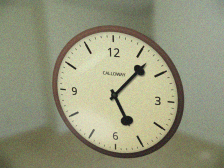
5:07
